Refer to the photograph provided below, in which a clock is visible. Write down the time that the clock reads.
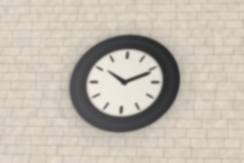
10:11
